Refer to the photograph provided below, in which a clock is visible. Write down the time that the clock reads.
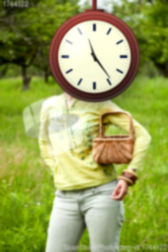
11:24
